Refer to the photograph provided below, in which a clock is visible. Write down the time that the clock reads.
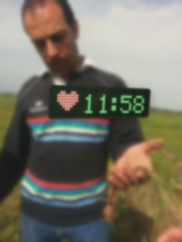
11:58
